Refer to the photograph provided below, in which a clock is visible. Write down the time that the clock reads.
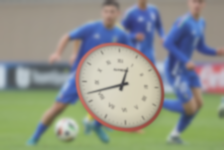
12:42
